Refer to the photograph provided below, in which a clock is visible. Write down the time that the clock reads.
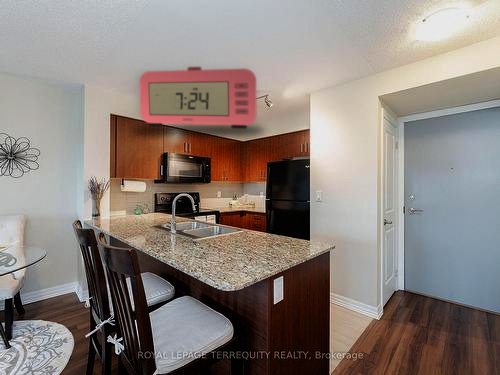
7:24
